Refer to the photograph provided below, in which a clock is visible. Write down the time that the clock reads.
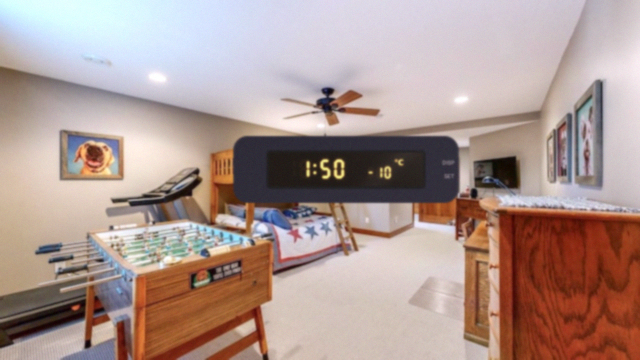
1:50
